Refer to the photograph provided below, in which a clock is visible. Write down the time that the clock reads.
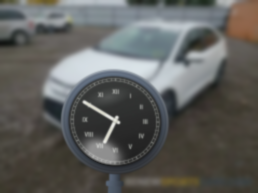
6:50
